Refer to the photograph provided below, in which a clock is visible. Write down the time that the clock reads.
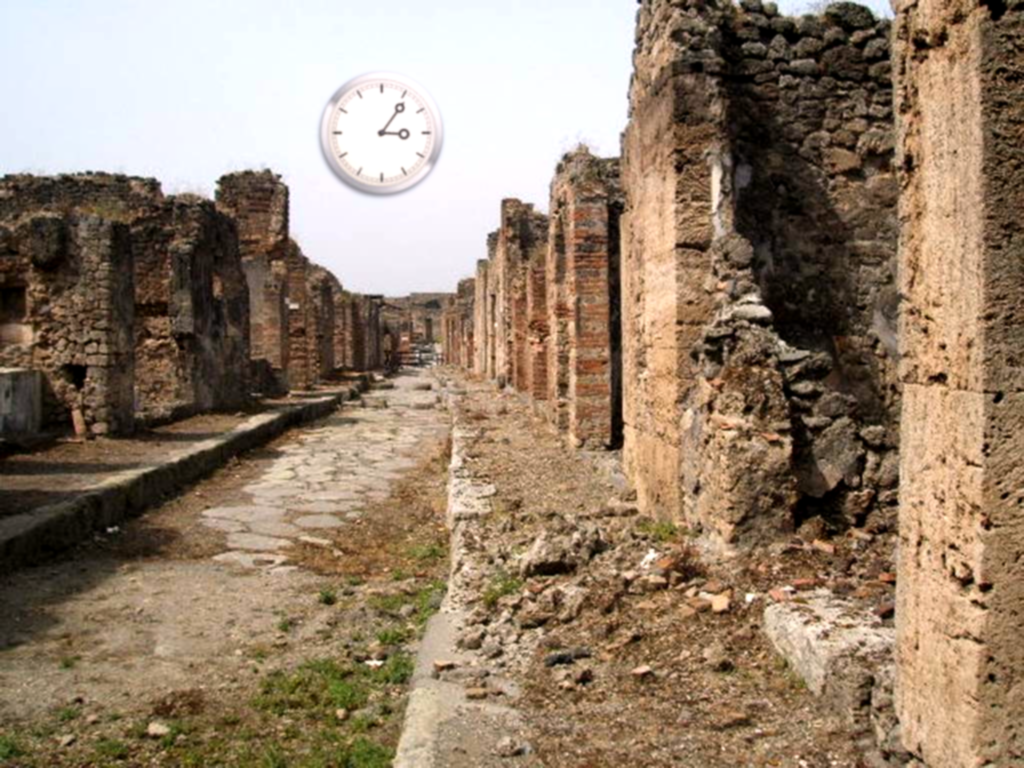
3:06
